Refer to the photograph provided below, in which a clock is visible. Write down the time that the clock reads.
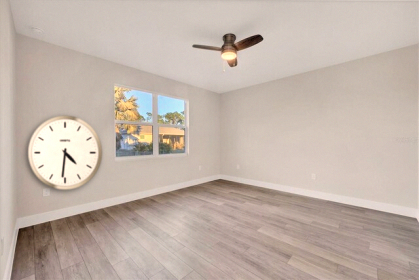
4:31
